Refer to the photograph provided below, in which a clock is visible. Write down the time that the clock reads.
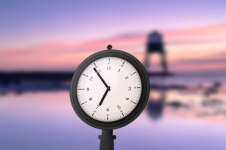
6:54
